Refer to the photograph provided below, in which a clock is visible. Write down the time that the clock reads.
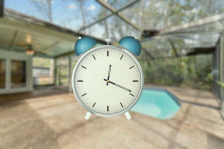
12:19
